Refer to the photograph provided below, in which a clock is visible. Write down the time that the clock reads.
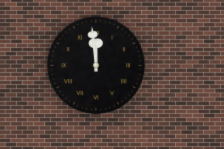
11:59
